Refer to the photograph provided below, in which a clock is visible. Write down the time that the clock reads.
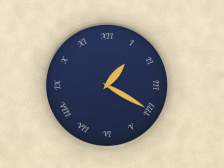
1:20
